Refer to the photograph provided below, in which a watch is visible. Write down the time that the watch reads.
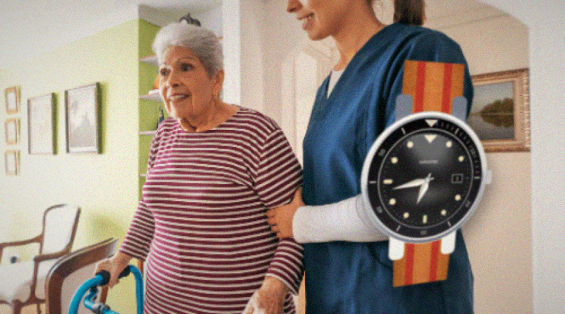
6:43
